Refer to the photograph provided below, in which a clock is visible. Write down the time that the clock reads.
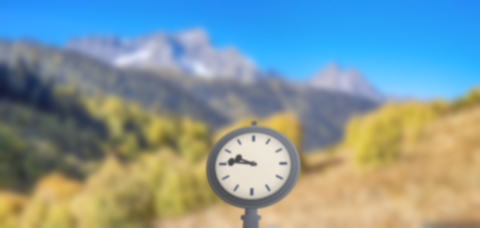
9:46
